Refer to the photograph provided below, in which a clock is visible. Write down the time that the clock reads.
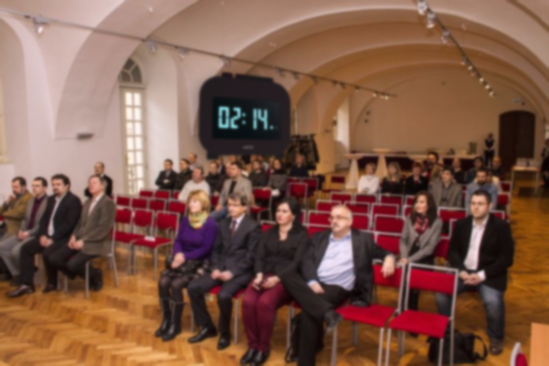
2:14
